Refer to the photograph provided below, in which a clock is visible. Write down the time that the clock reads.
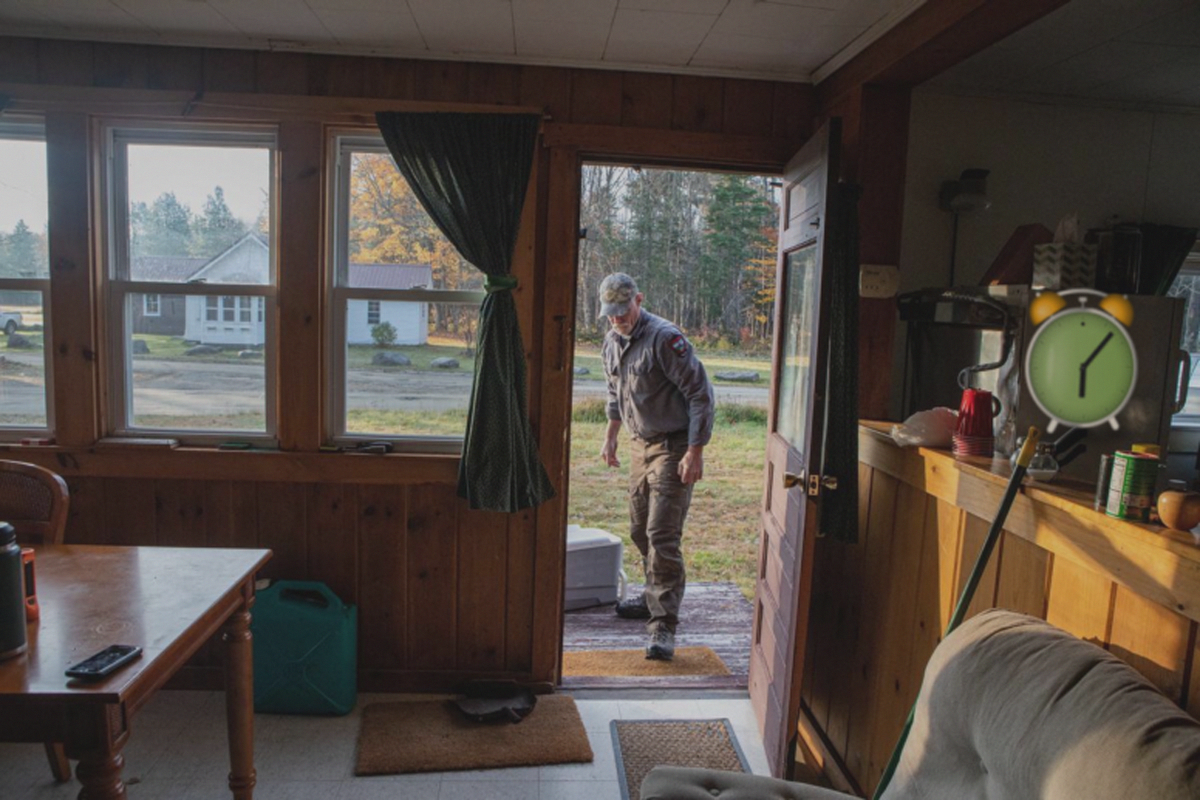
6:07
